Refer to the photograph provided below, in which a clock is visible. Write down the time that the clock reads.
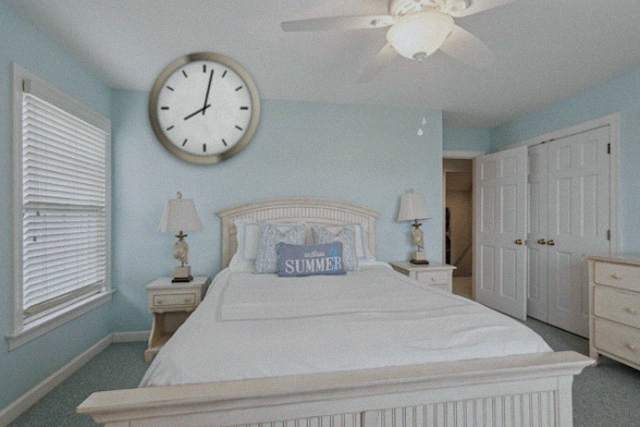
8:02
